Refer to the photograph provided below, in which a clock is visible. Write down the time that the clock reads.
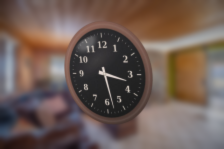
3:28
